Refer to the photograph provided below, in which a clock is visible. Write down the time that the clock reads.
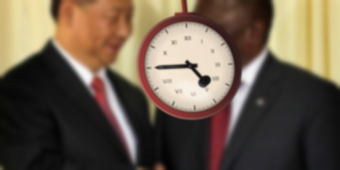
4:45
